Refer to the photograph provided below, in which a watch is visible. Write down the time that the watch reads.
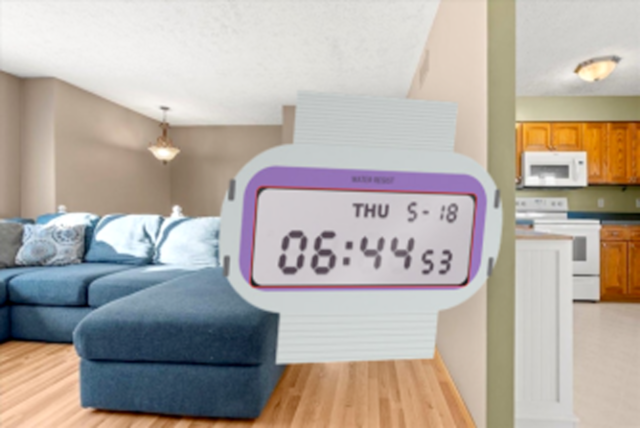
6:44:53
